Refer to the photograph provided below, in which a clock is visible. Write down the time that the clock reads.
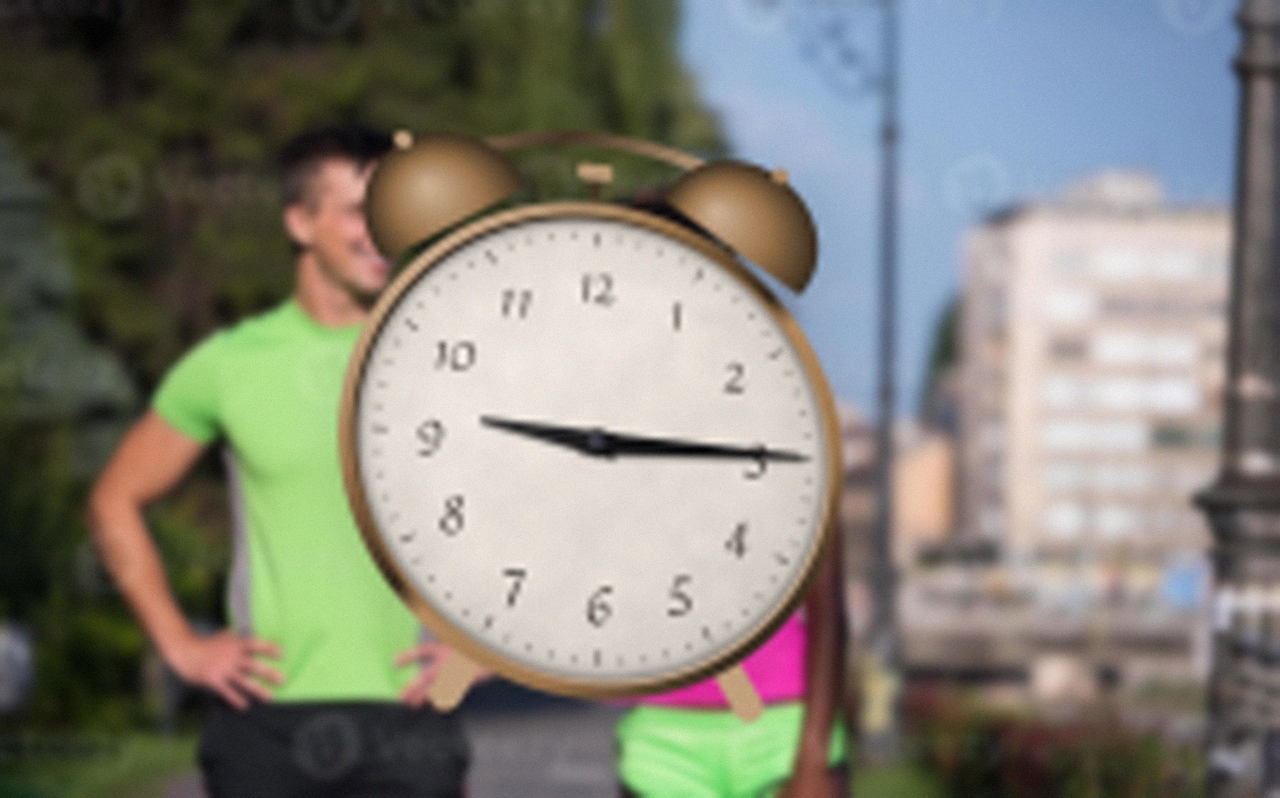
9:15
